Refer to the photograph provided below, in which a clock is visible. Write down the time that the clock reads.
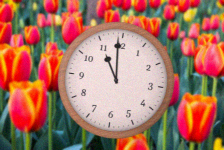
10:59
